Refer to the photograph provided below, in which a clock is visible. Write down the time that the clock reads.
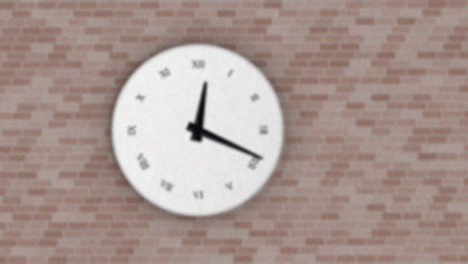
12:19
